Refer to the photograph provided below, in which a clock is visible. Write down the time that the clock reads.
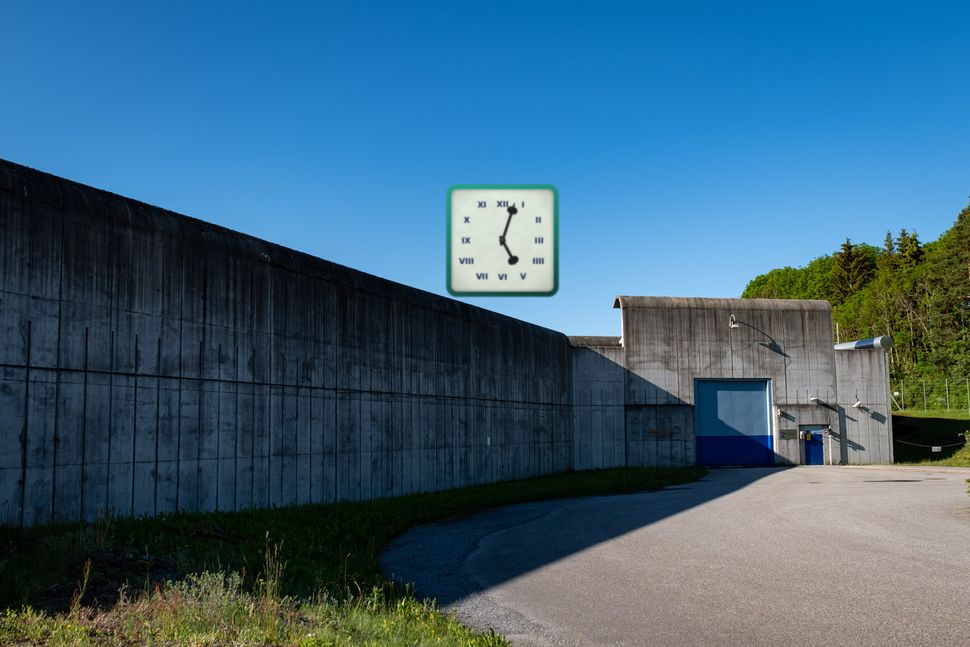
5:03
